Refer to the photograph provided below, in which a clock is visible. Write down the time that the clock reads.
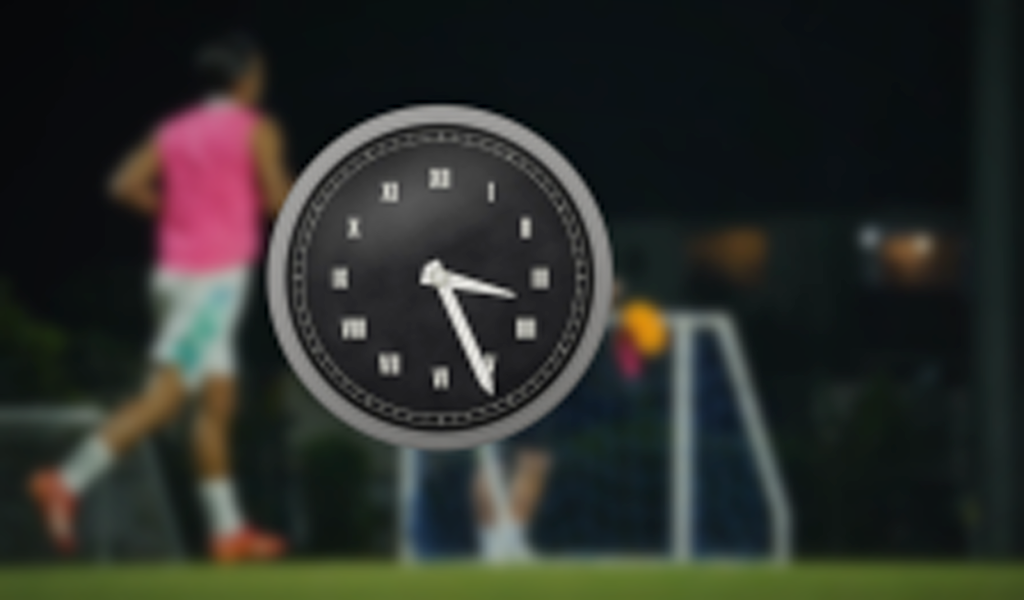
3:26
